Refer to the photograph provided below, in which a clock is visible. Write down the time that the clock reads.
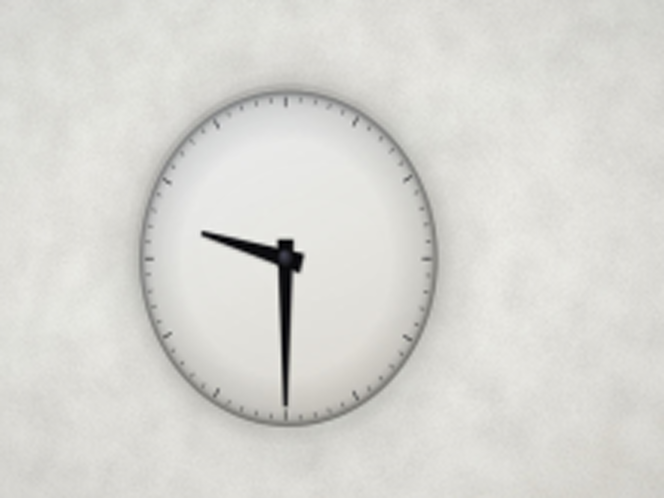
9:30
